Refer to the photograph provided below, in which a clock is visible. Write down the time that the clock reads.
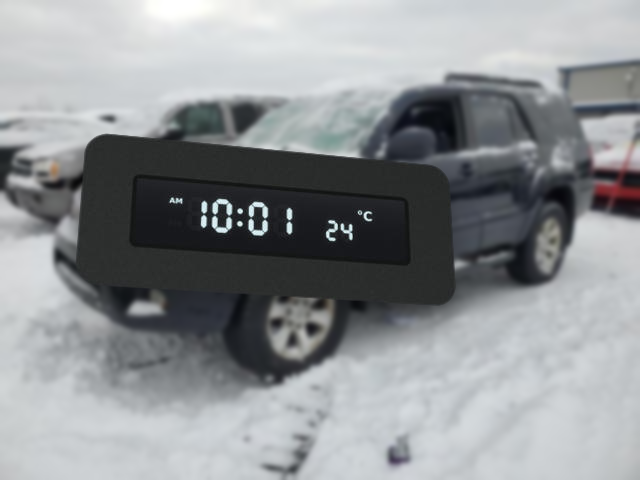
10:01
